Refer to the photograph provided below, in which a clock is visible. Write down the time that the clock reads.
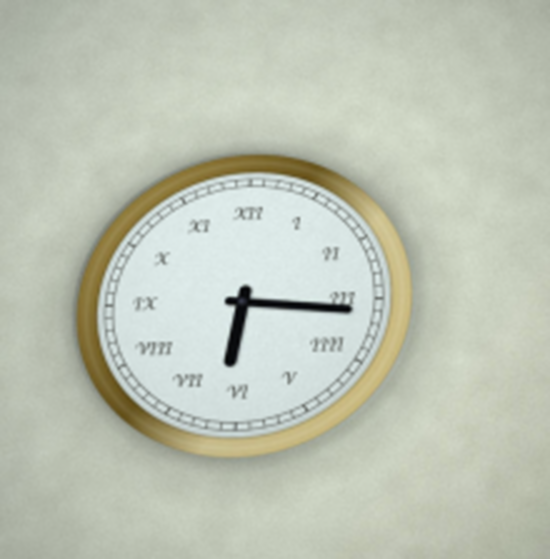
6:16
